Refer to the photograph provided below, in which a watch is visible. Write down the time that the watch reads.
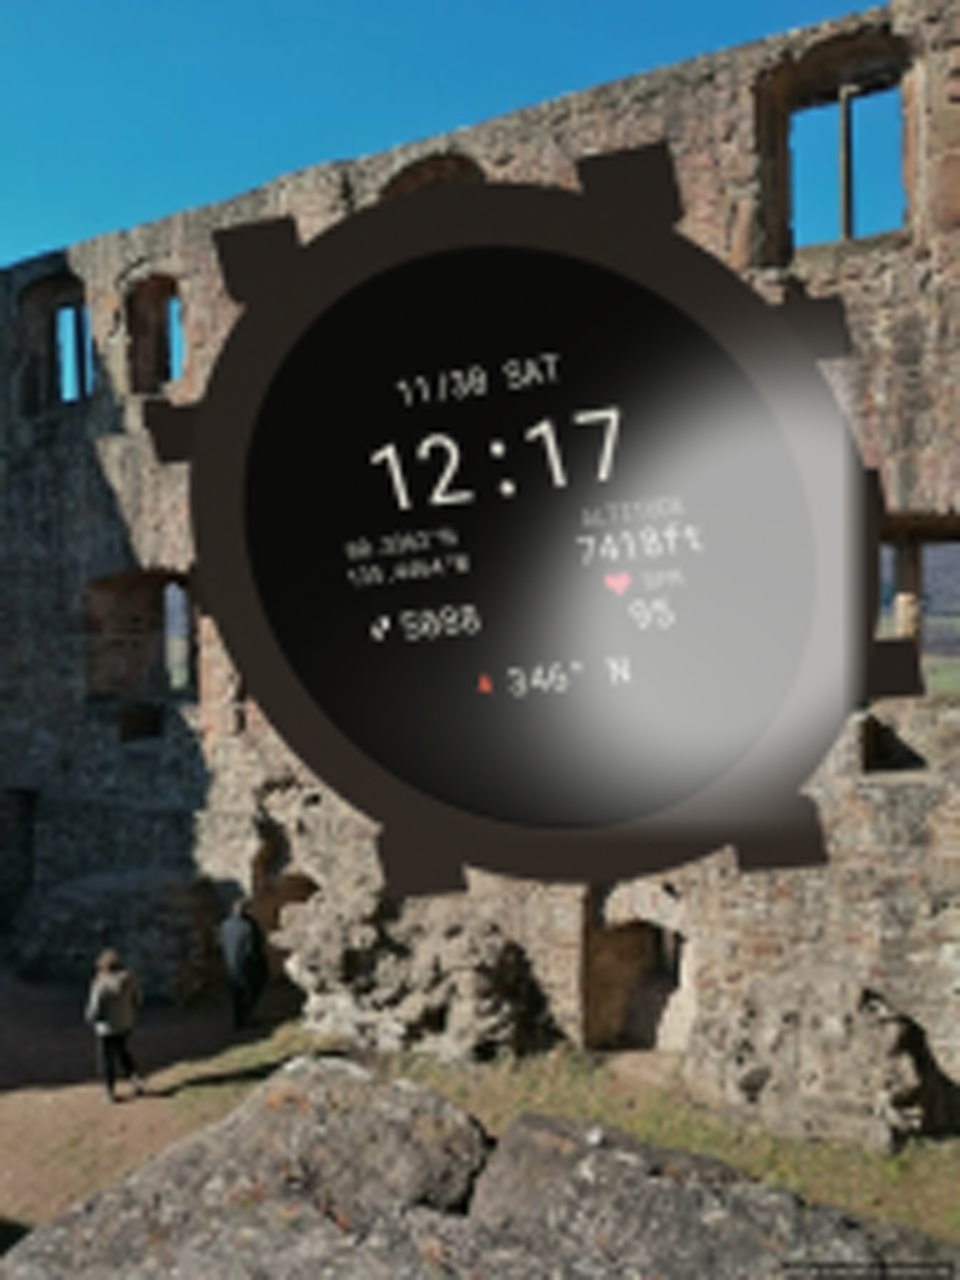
12:17
